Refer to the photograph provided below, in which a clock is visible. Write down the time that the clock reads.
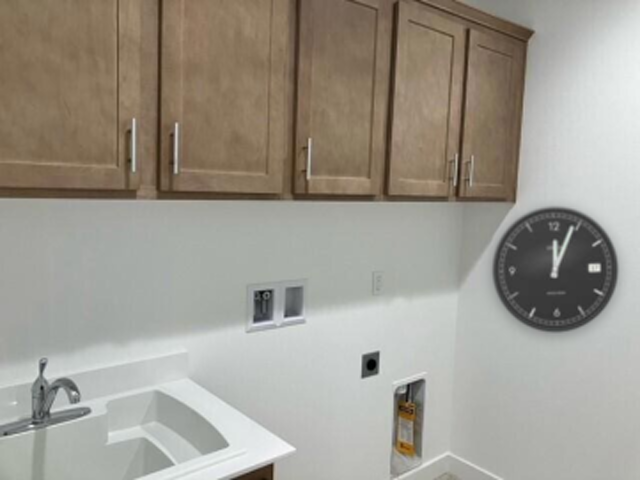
12:04
